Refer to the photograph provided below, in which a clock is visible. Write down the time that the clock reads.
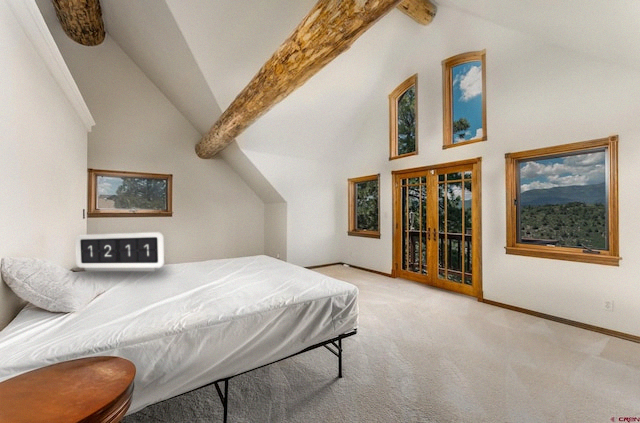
12:11
